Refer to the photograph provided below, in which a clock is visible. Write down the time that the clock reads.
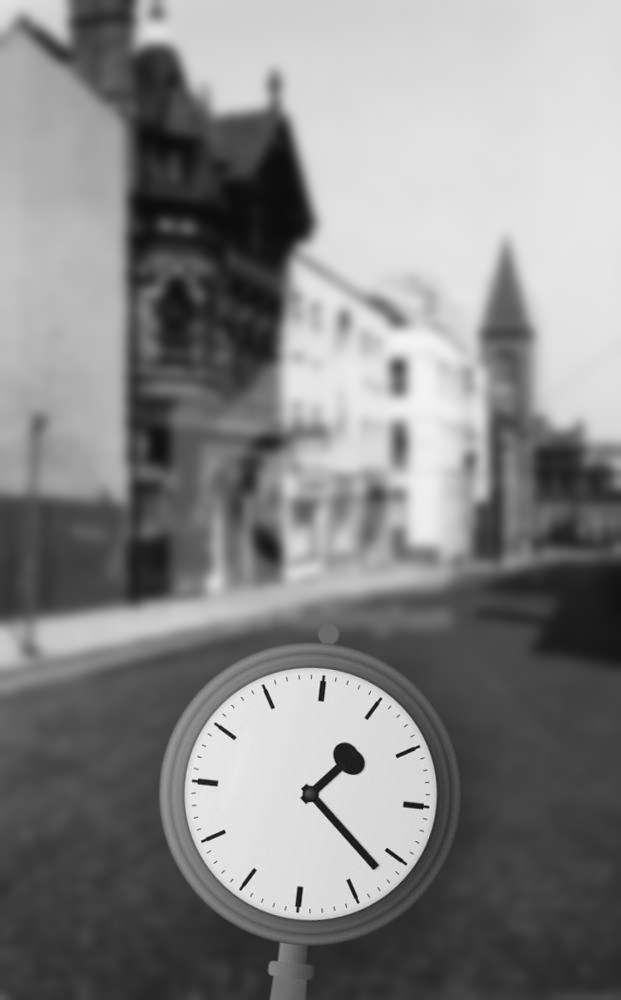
1:22
